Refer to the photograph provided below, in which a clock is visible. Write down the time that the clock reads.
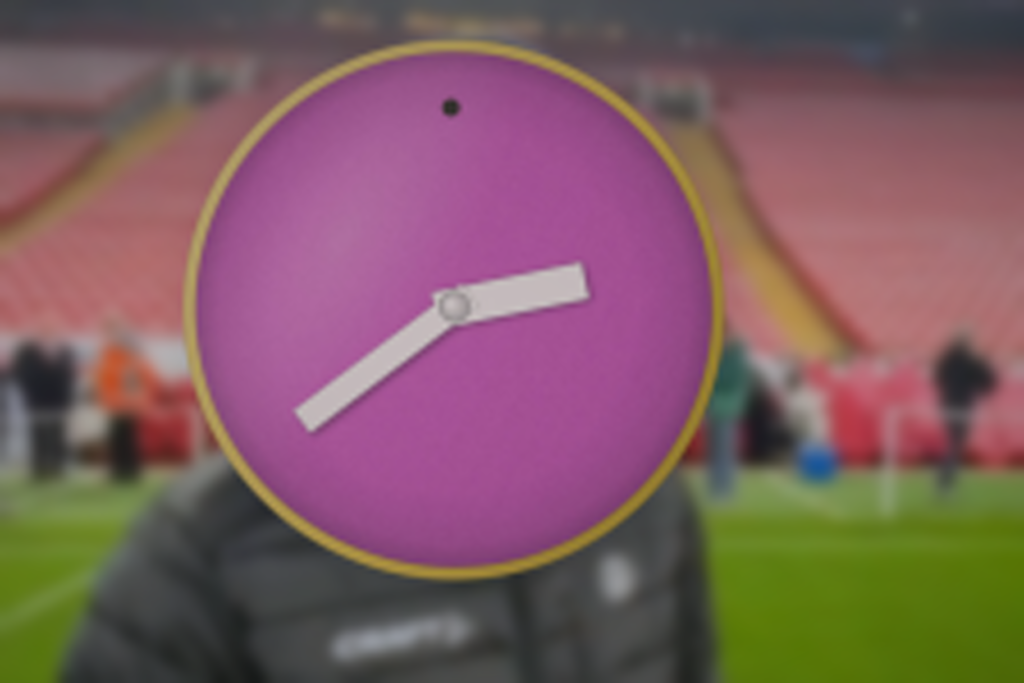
2:39
